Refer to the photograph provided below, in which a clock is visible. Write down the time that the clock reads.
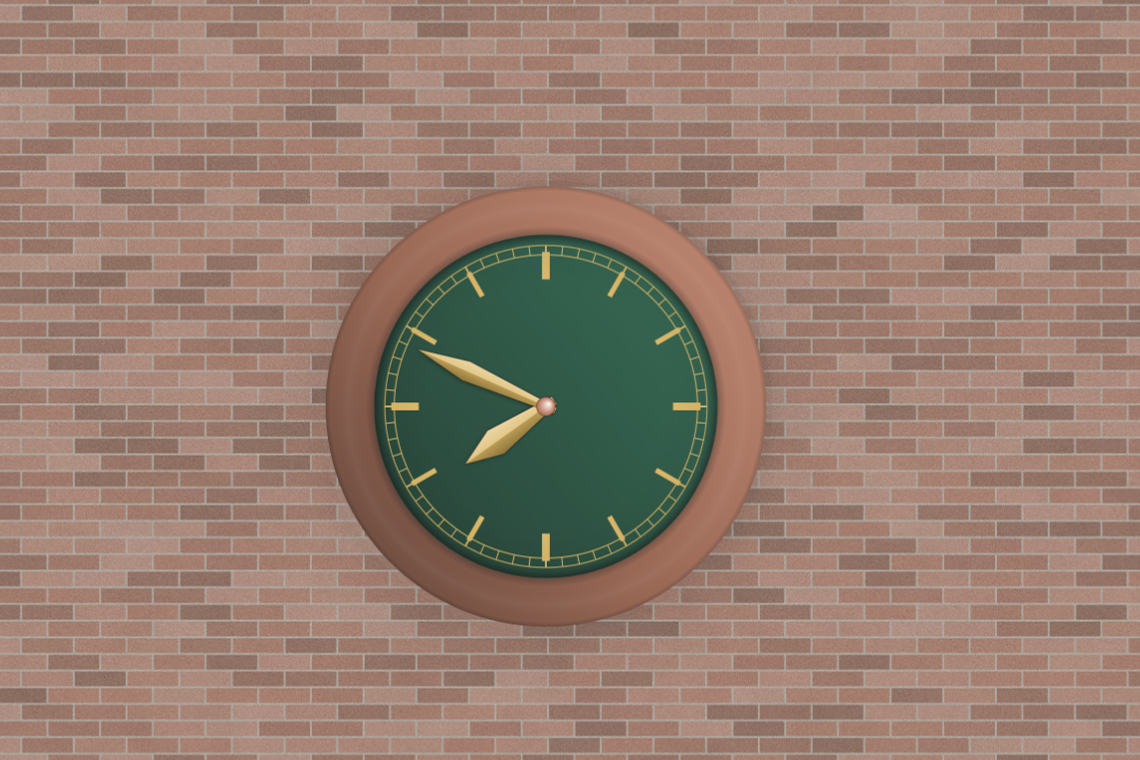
7:49
